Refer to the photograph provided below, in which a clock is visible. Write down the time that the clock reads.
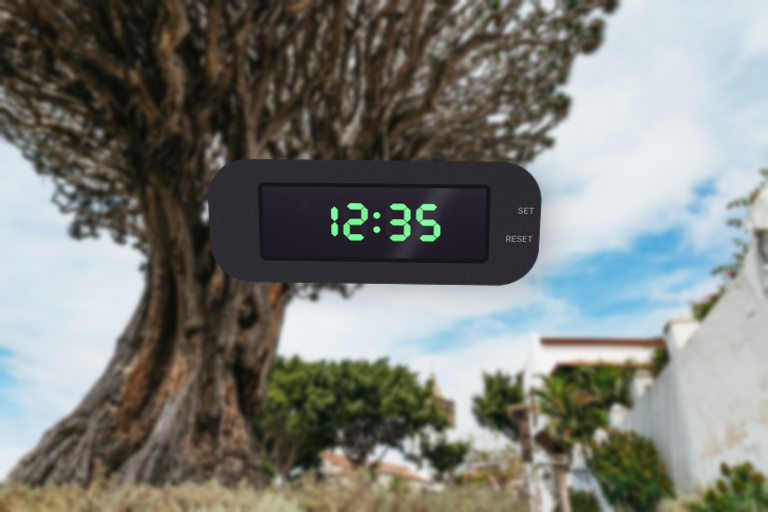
12:35
